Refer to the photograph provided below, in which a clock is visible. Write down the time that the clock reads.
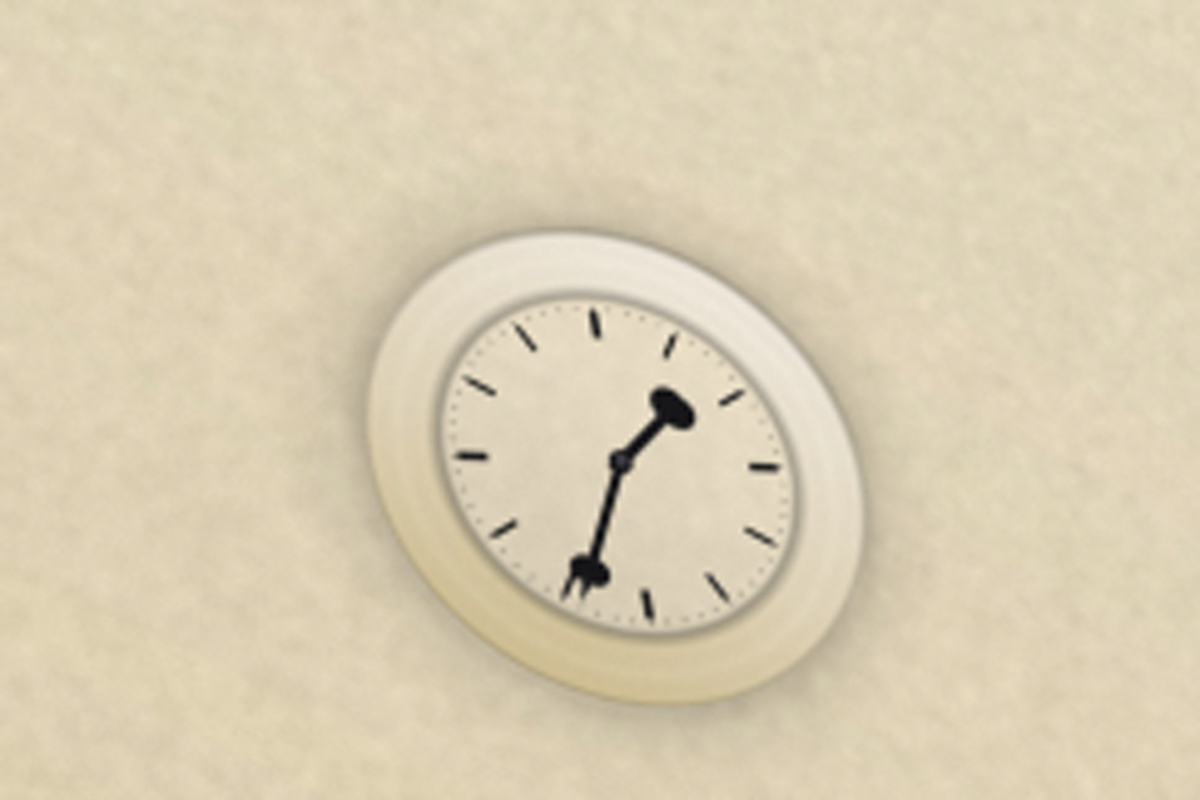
1:34
